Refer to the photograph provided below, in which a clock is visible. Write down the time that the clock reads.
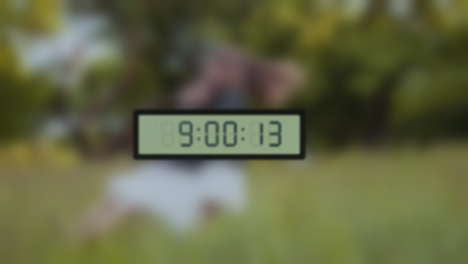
9:00:13
